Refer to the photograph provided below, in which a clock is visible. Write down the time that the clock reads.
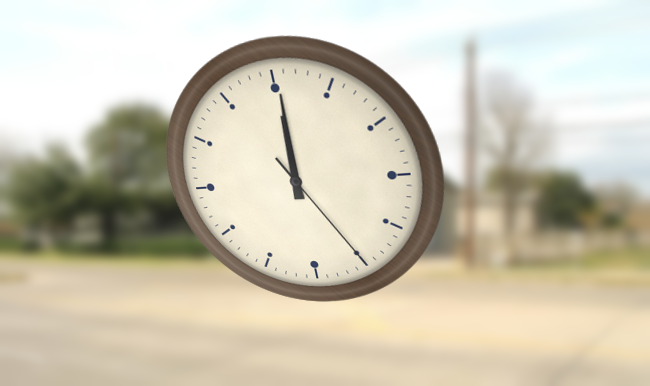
12:00:25
